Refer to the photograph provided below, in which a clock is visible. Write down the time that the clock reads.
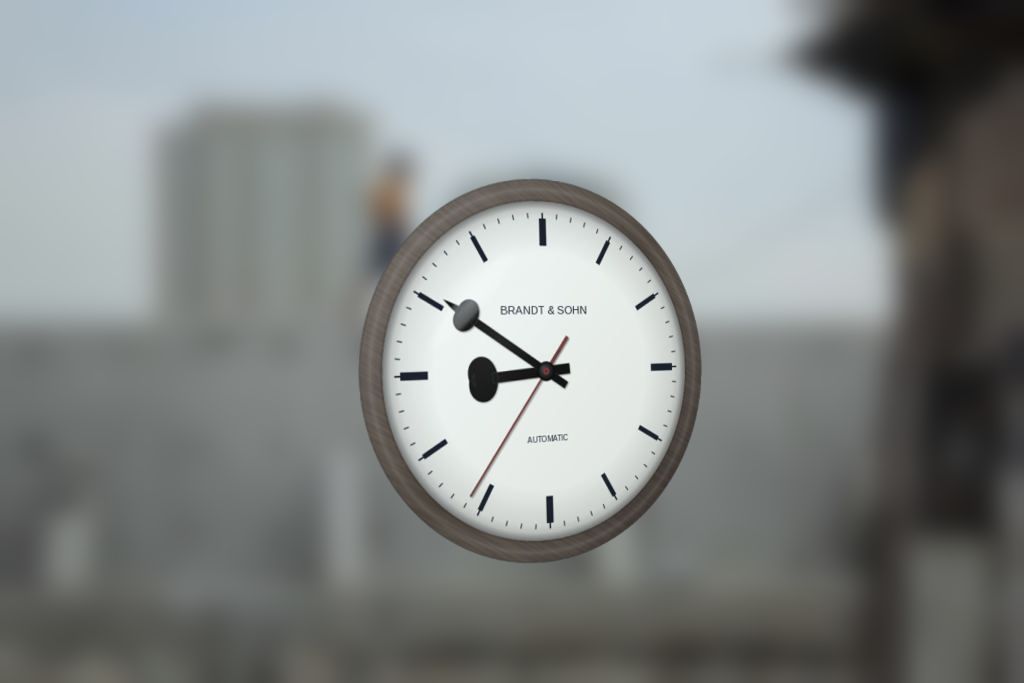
8:50:36
